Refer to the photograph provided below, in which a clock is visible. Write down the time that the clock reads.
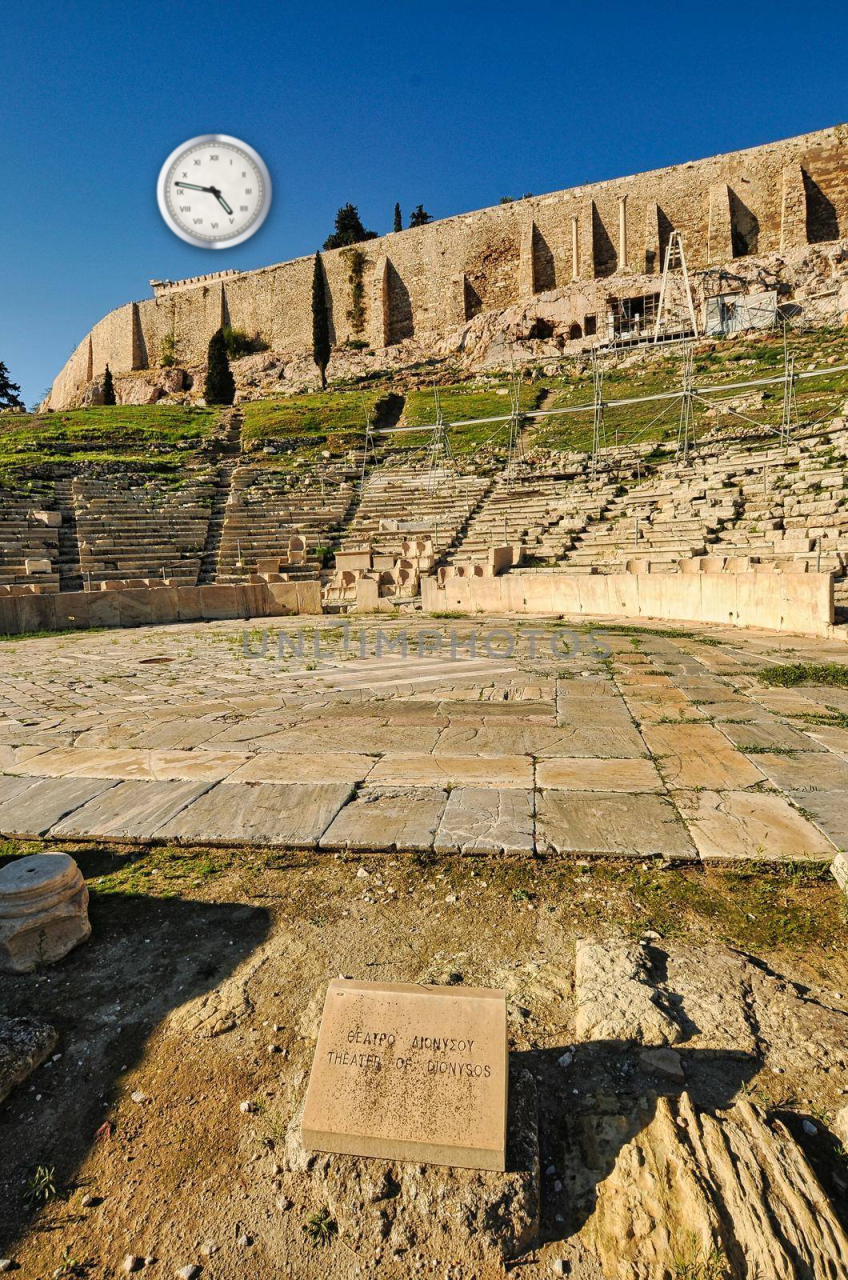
4:47
